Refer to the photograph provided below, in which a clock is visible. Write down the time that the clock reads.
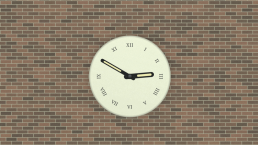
2:50
